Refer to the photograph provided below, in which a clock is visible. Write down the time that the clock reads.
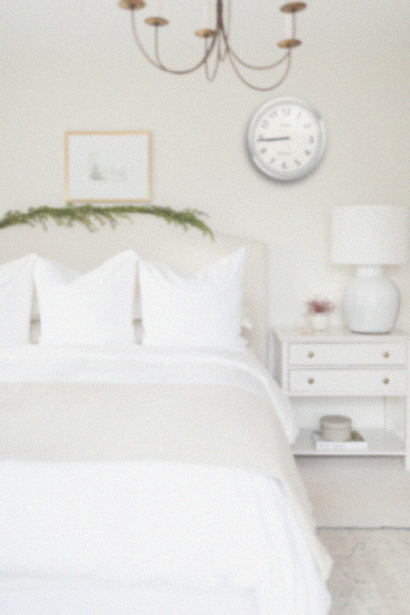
8:44
